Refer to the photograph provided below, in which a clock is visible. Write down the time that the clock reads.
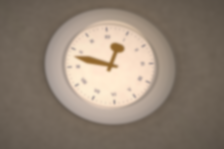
12:48
